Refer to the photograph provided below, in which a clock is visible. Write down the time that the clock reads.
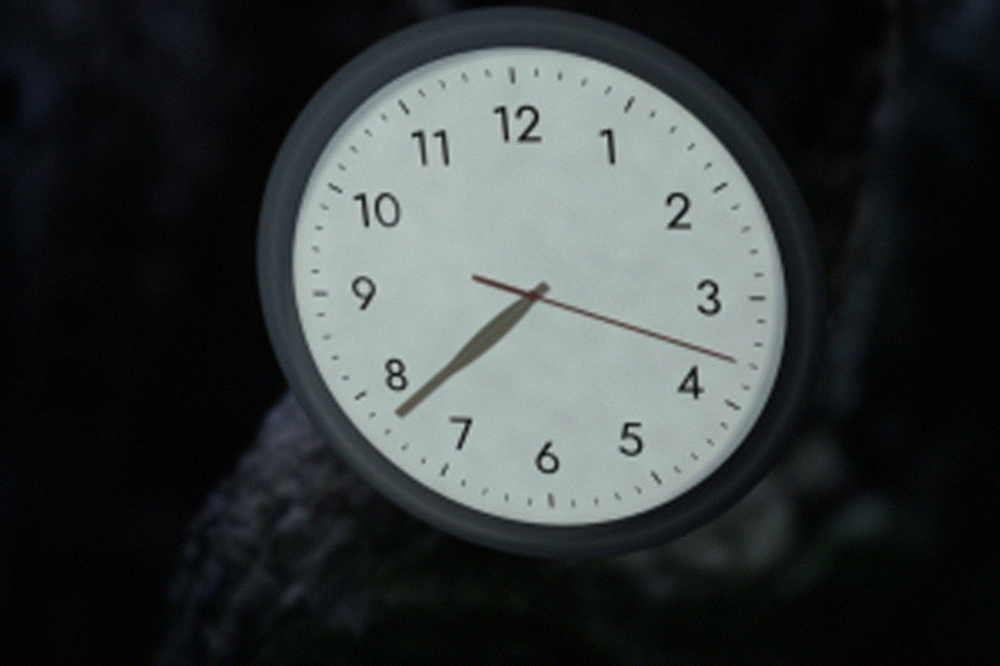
7:38:18
